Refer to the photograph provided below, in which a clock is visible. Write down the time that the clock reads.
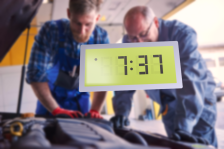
7:37
